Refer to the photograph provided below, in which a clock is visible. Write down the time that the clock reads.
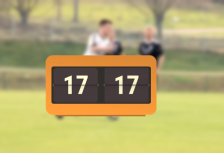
17:17
